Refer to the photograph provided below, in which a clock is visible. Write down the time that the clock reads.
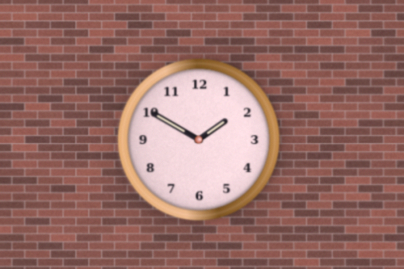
1:50
